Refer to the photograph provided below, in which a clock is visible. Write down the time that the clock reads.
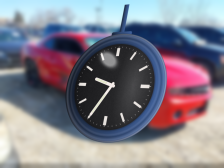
9:35
